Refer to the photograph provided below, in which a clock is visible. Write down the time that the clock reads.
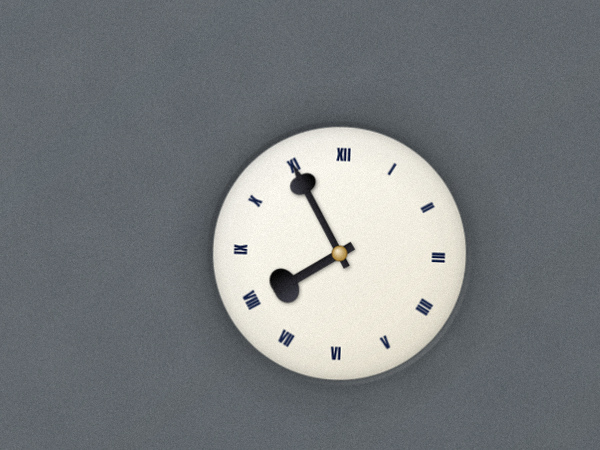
7:55
